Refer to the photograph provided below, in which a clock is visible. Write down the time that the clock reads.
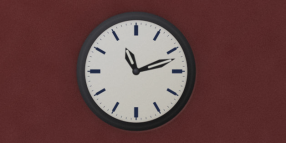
11:12
